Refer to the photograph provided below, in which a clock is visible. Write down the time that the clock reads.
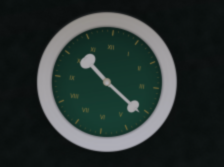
10:21
